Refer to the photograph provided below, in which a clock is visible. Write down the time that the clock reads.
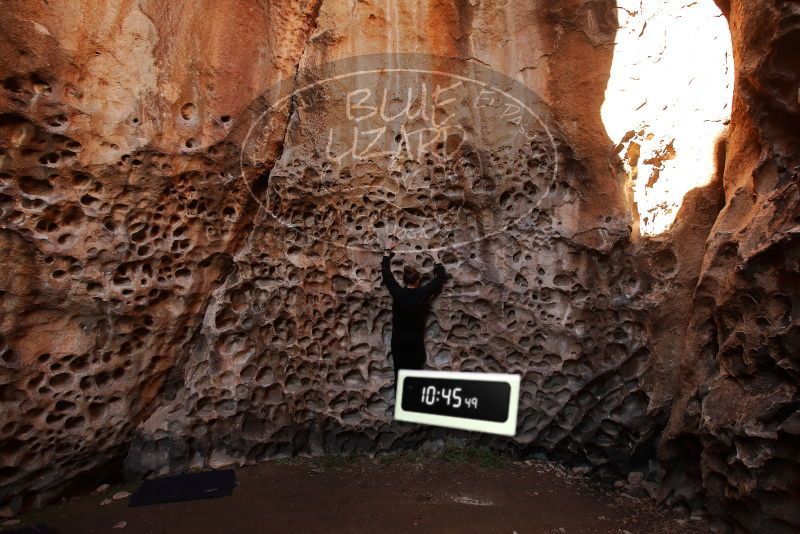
10:45:49
